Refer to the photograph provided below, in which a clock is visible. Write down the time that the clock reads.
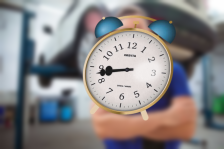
8:43
